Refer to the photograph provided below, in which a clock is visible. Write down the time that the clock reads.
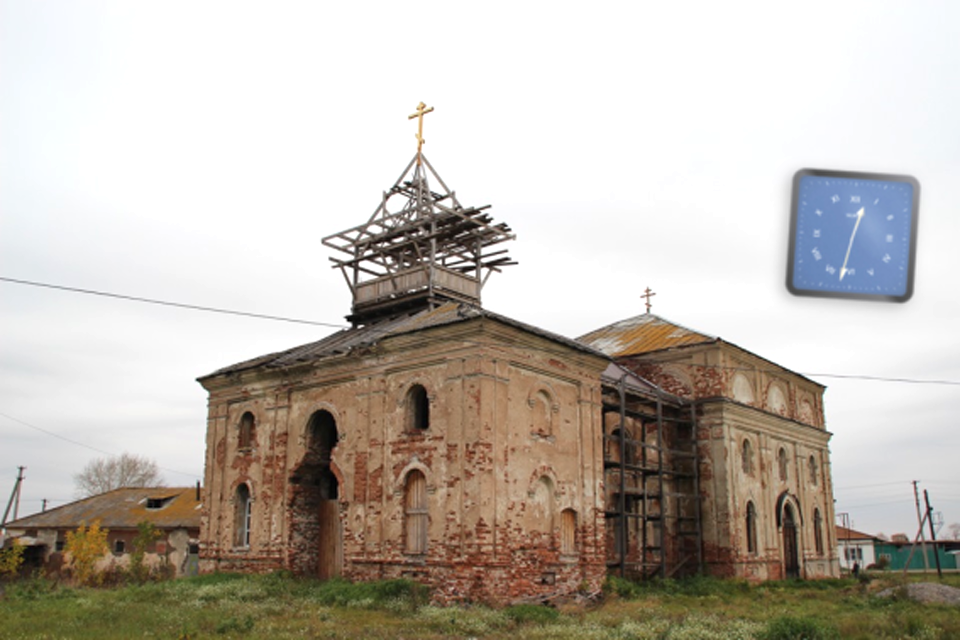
12:32
